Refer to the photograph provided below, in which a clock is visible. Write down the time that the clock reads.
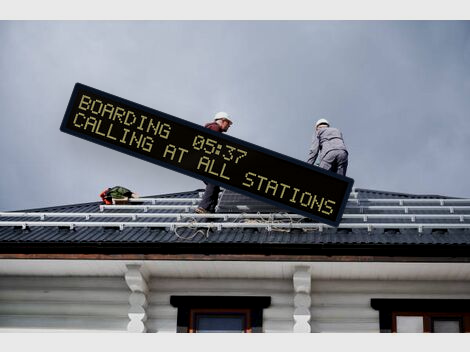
5:37
